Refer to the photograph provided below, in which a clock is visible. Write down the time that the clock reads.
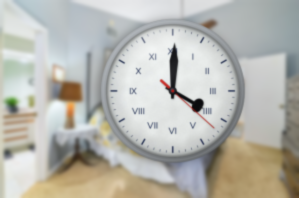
4:00:22
